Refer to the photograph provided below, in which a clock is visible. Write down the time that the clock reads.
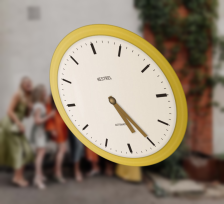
5:25
